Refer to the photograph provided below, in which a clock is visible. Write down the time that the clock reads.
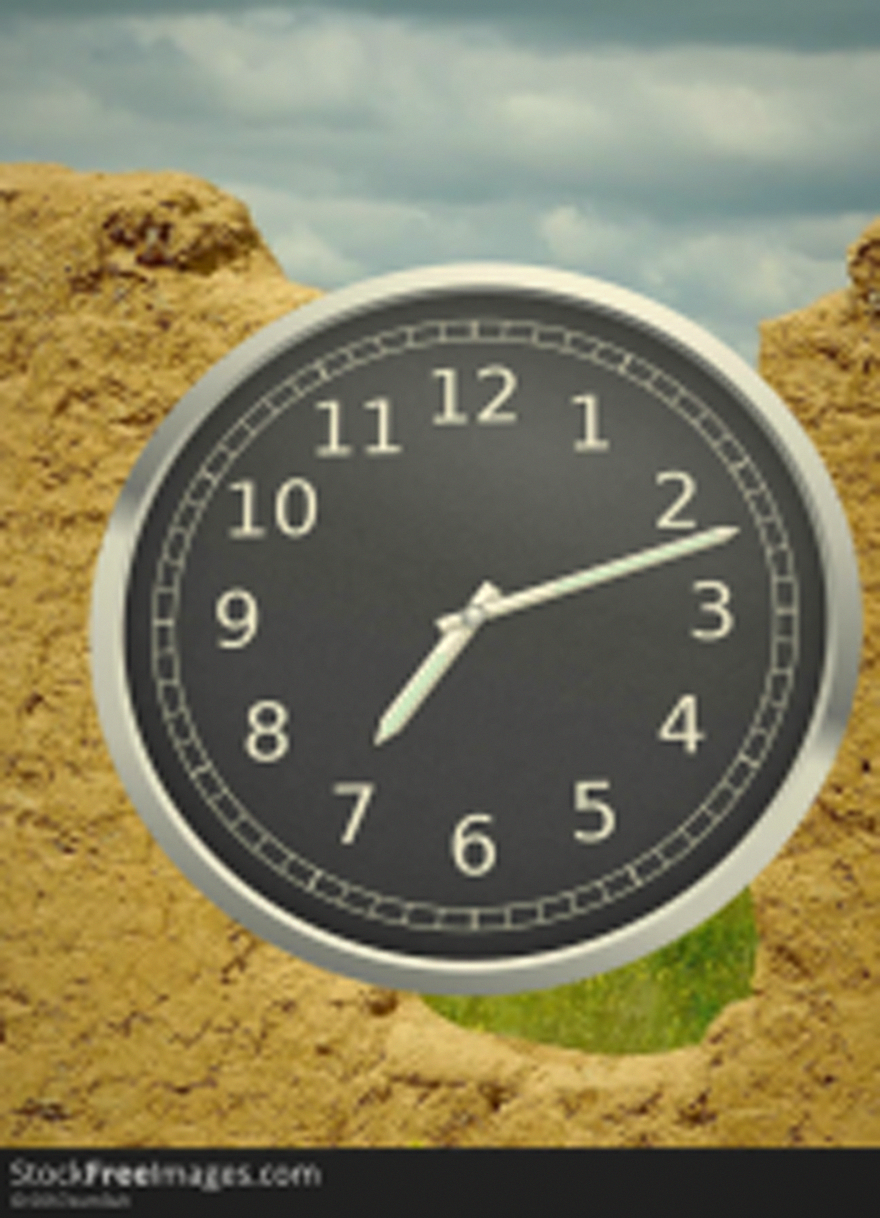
7:12
